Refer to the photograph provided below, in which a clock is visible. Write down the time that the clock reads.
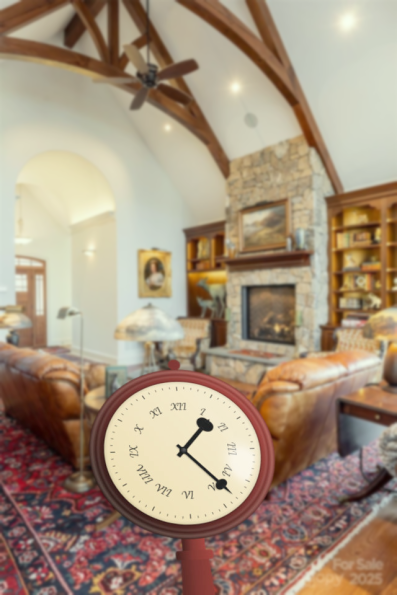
1:23
